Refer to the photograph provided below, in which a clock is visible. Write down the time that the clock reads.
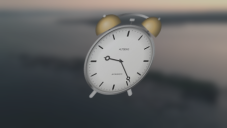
9:24
